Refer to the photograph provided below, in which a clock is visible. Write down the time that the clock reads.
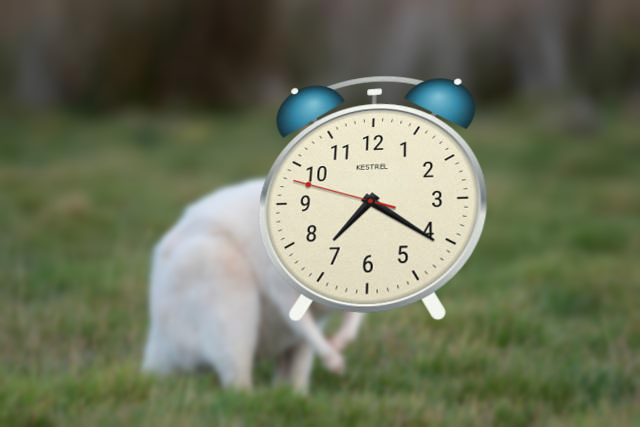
7:20:48
